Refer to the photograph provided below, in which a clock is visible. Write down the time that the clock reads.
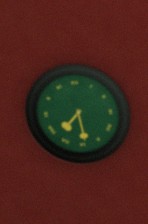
7:29
